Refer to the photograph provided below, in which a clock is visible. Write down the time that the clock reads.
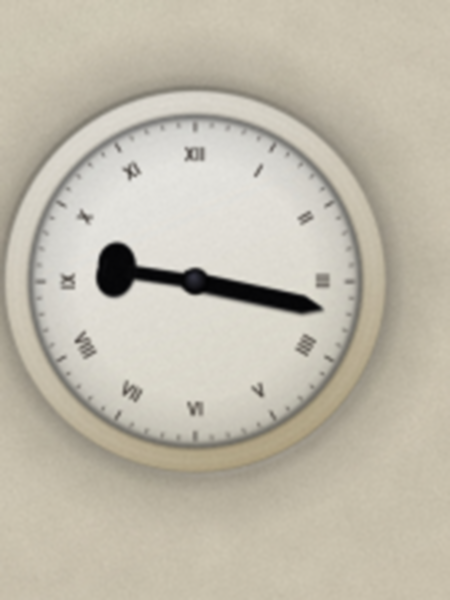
9:17
